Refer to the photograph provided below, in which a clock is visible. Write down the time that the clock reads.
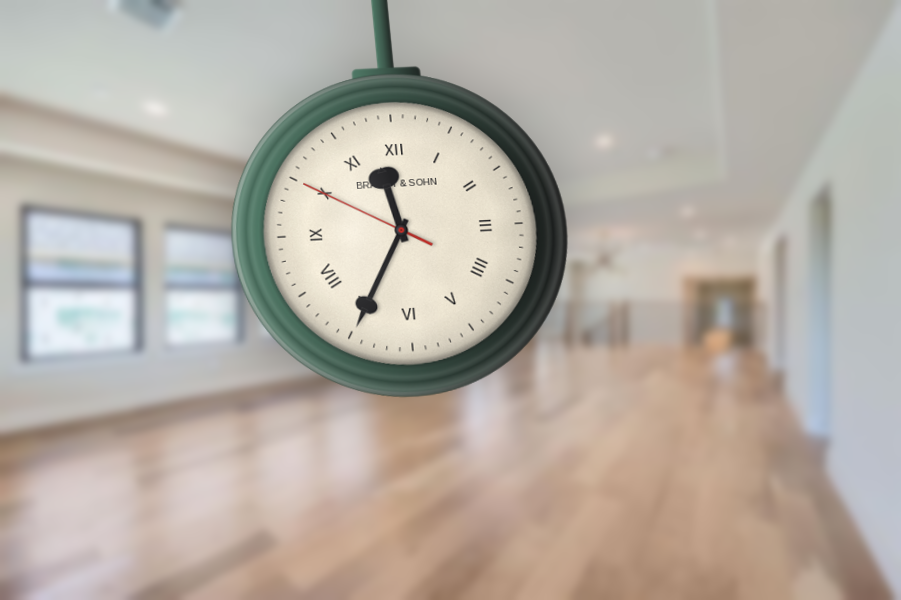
11:34:50
